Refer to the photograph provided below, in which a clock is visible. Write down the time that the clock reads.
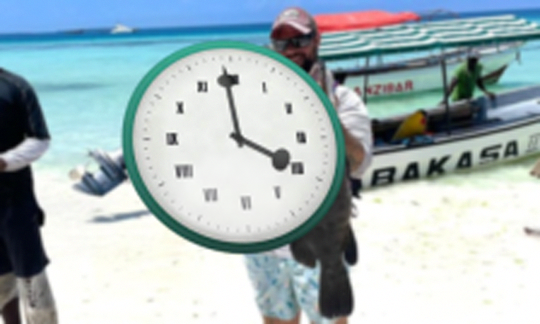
3:59
